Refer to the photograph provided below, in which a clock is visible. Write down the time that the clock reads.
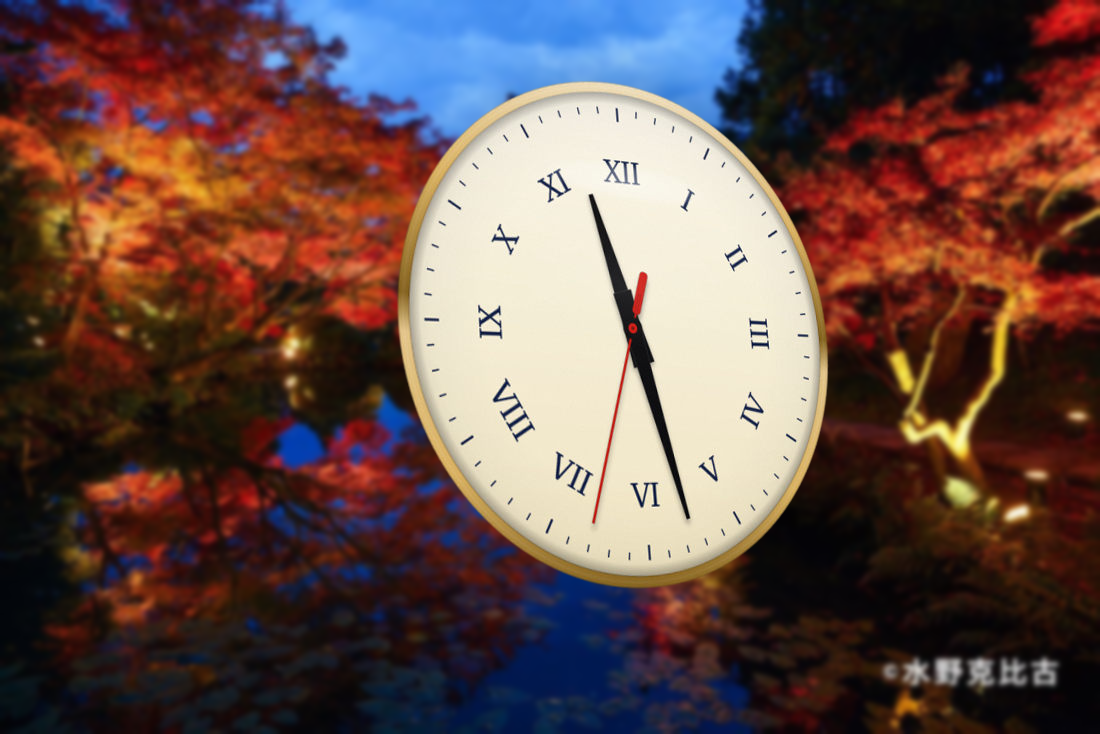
11:27:33
